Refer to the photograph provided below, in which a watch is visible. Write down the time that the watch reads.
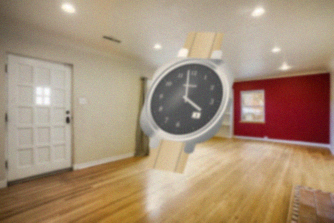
3:58
